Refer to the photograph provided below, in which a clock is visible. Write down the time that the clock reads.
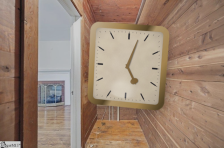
5:03
